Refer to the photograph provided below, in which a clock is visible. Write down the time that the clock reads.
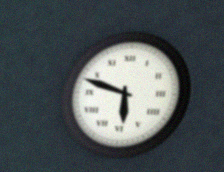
5:48
